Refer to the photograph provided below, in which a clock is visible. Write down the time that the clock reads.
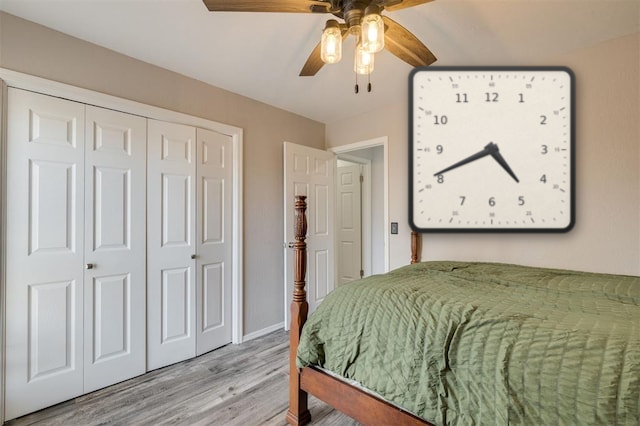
4:41
